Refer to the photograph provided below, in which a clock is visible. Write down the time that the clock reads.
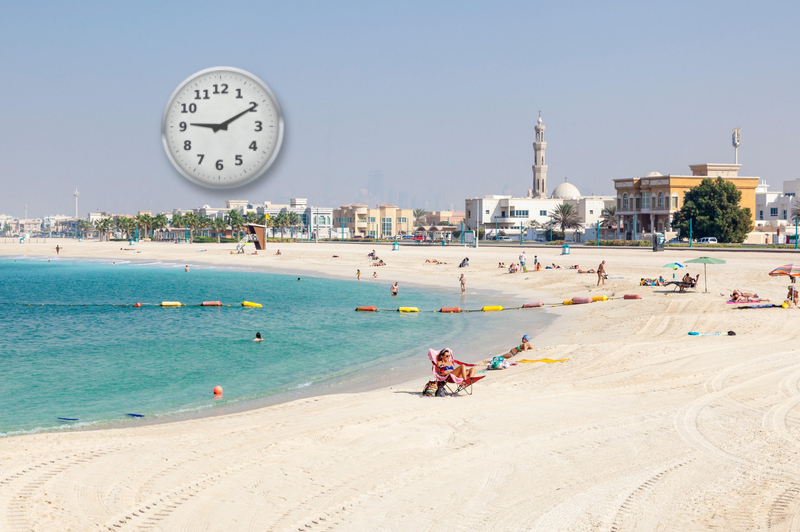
9:10
